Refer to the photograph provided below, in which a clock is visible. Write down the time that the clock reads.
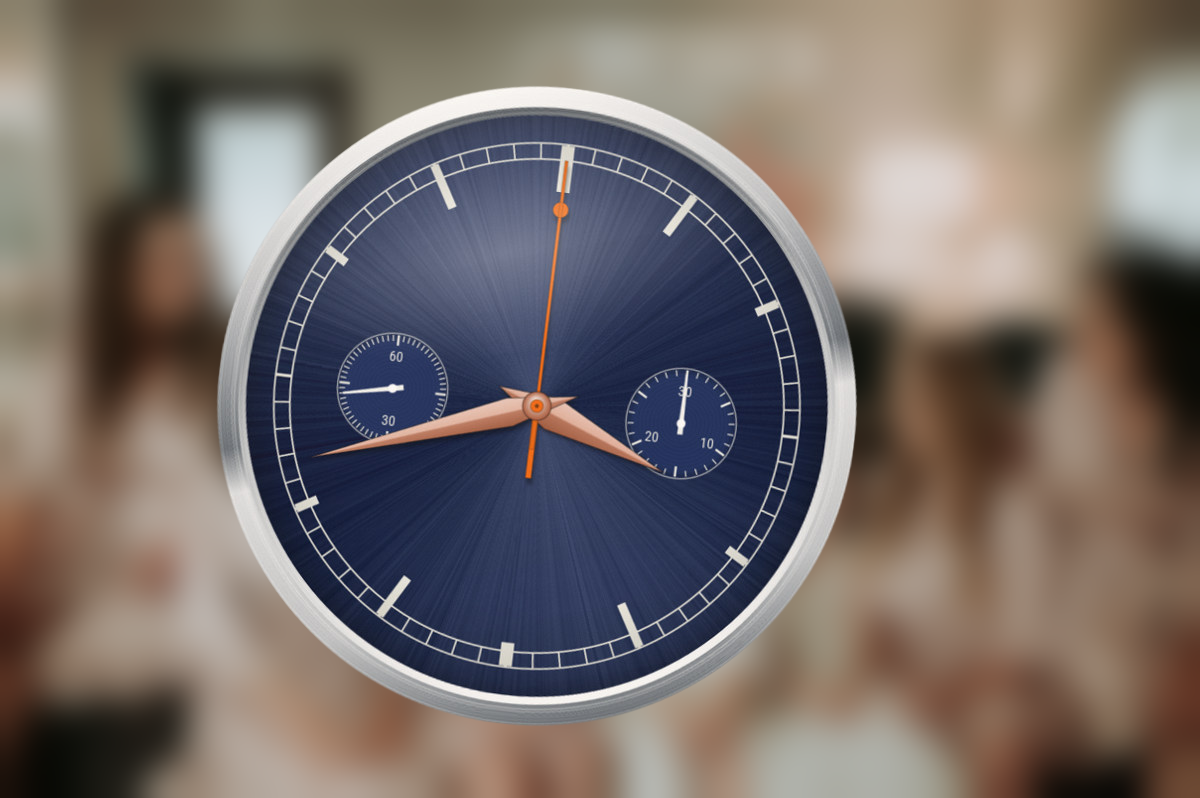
3:41:43
